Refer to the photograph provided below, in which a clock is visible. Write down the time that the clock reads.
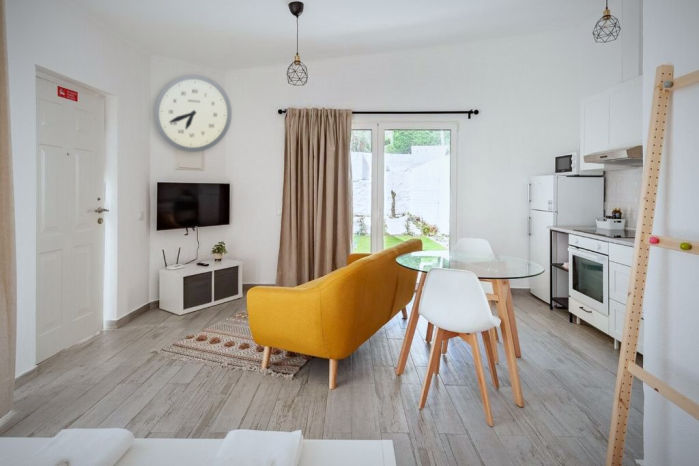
6:41
